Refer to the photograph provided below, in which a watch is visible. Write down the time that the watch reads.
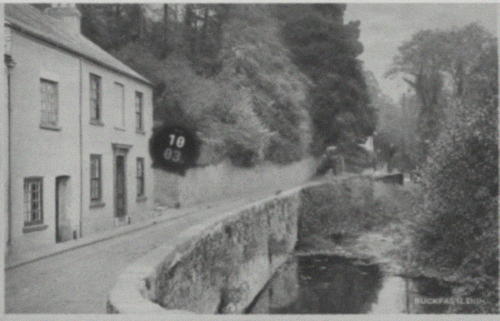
10:03
